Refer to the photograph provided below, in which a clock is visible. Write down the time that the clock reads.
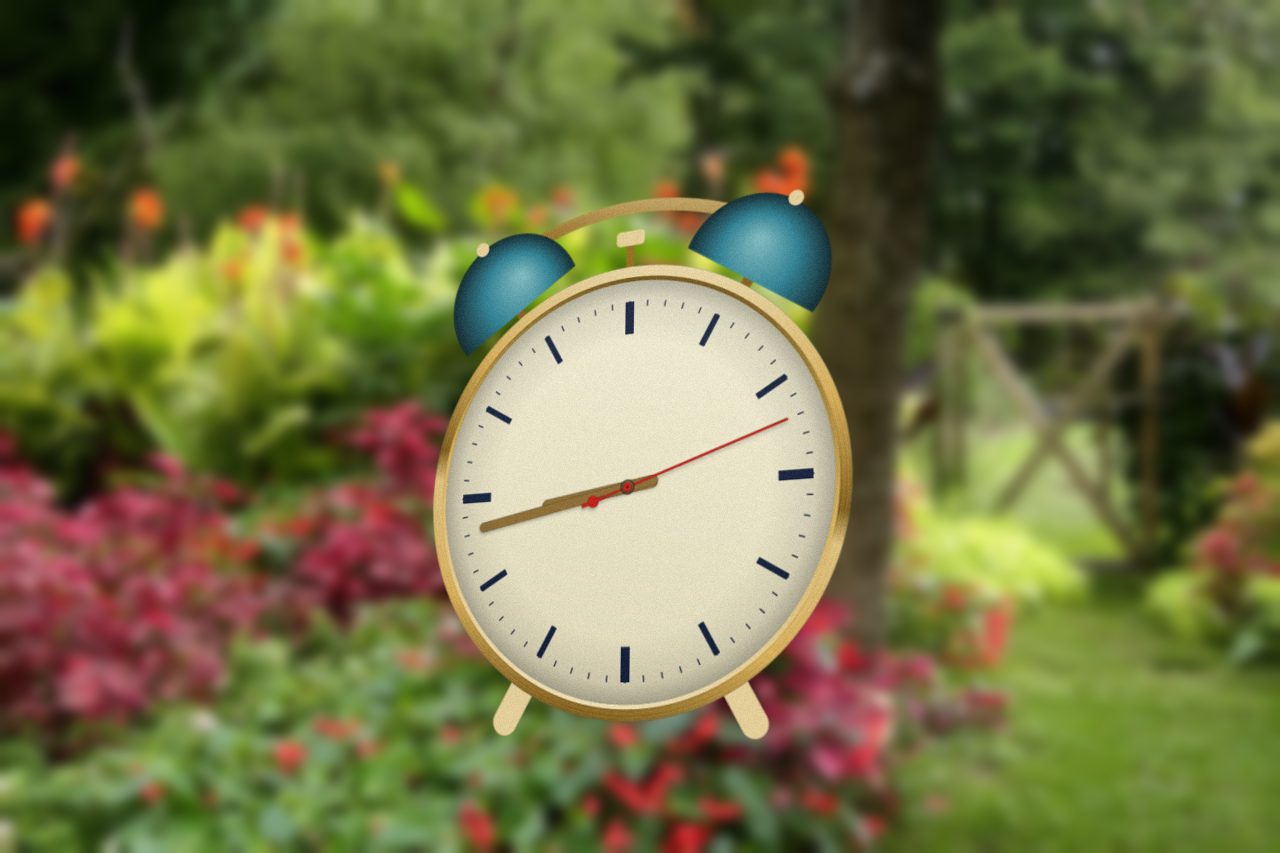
8:43:12
